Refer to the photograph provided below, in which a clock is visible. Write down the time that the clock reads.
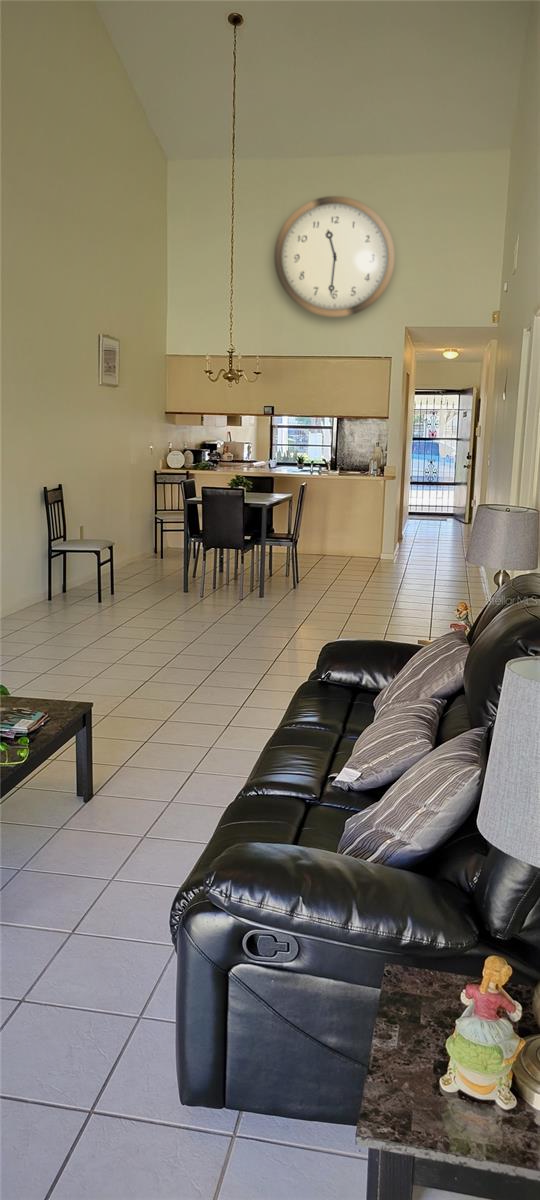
11:31
